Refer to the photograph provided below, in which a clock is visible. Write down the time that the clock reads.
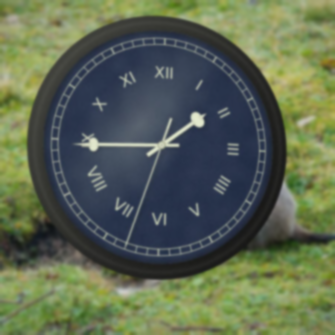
1:44:33
